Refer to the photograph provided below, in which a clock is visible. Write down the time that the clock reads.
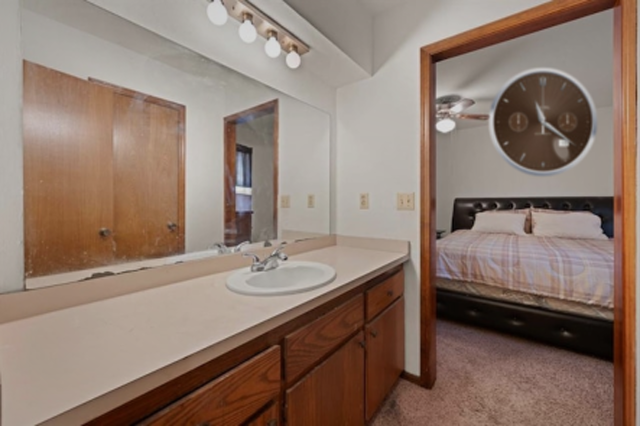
11:21
